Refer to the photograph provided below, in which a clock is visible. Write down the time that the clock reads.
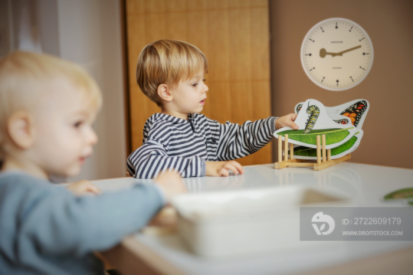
9:12
